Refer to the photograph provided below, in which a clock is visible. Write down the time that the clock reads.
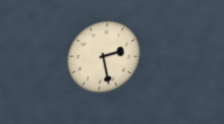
2:27
